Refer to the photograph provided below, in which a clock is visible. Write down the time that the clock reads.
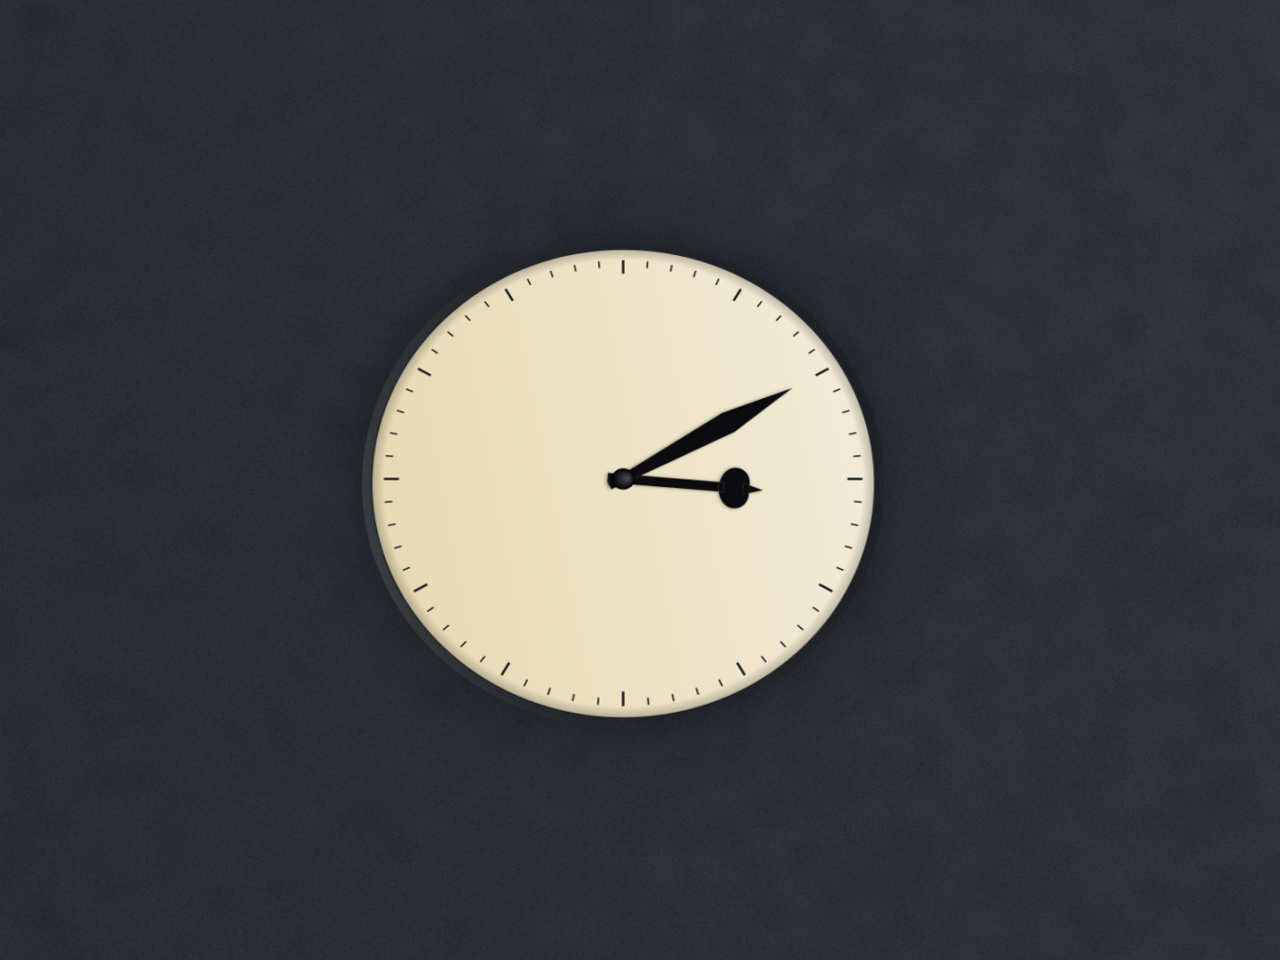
3:10
